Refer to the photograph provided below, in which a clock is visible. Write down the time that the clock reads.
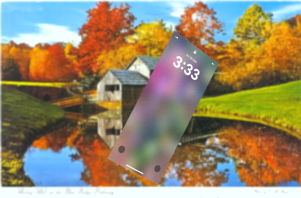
3:33
